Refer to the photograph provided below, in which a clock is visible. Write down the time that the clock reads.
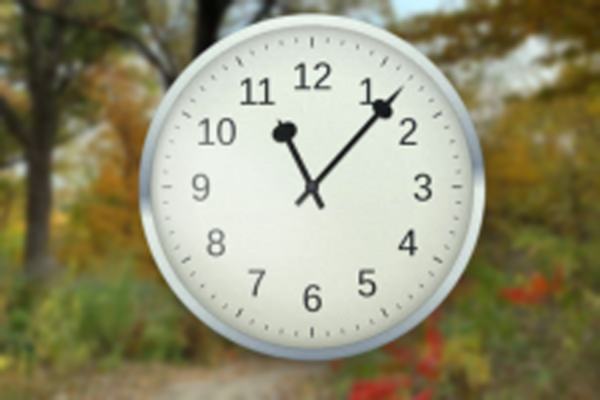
11:07
